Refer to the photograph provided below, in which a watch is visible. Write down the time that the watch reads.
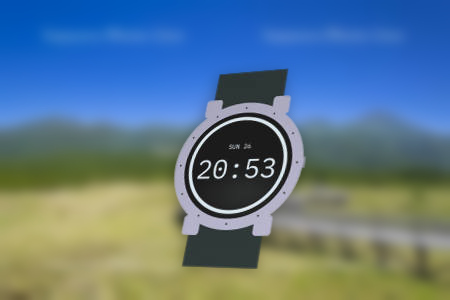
20:53
